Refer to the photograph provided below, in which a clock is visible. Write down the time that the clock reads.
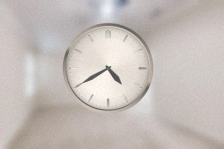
4:40
